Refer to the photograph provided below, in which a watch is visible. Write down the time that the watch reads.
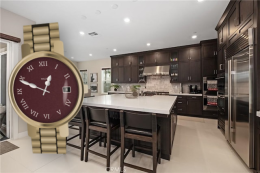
12:49
